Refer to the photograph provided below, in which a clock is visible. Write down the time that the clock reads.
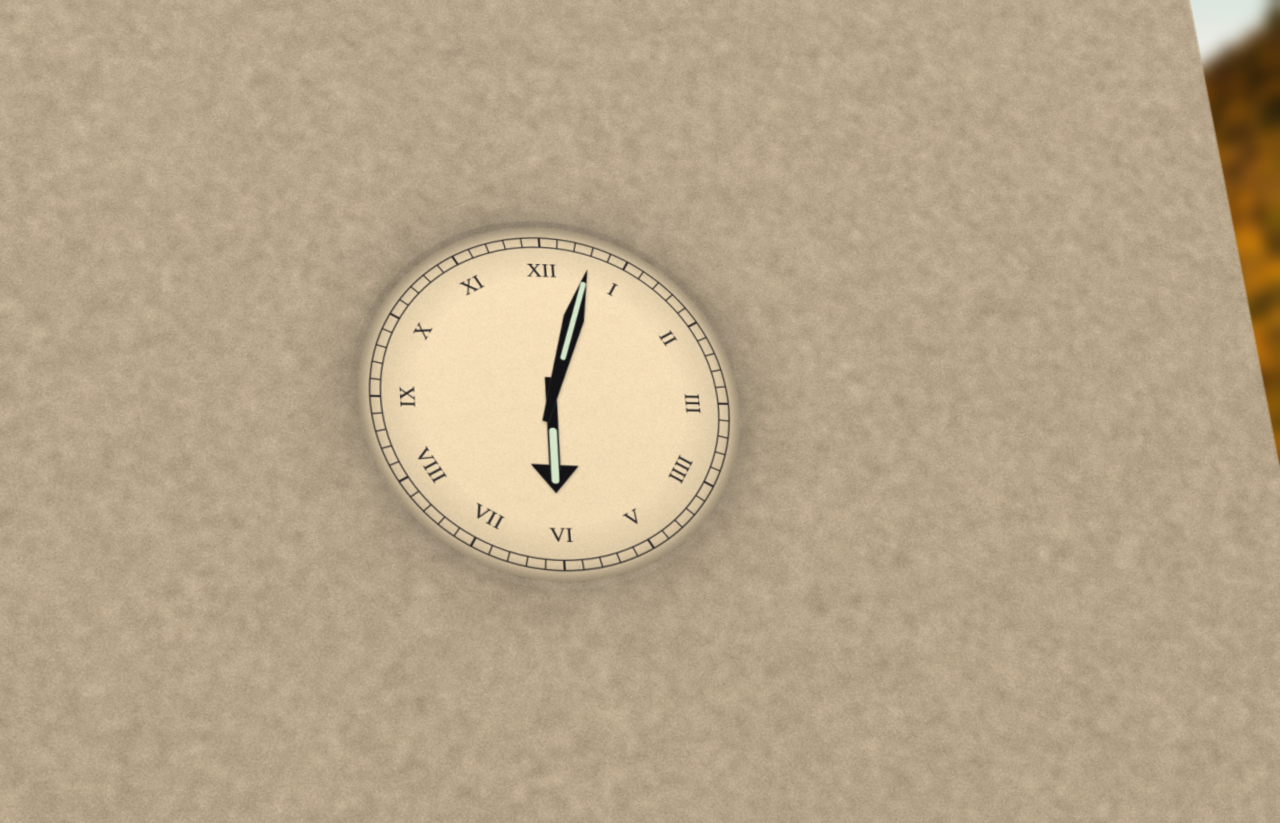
6:03
